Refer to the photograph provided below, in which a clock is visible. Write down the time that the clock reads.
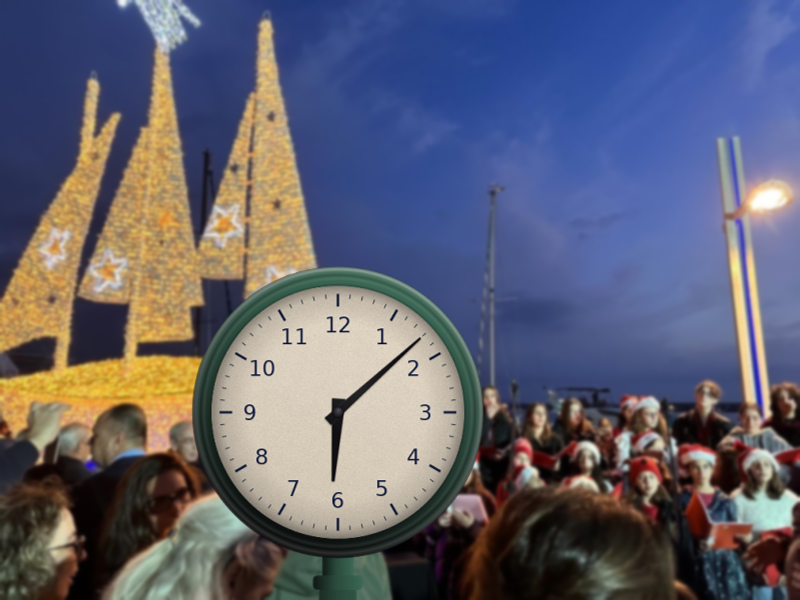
6:08
